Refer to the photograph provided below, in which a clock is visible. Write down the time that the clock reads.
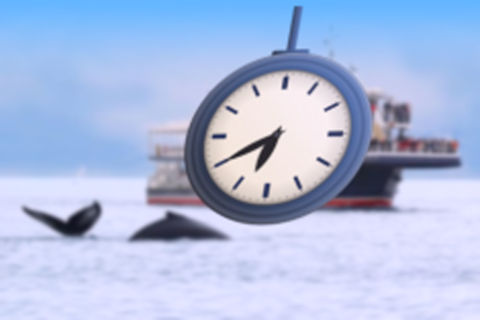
6:40
